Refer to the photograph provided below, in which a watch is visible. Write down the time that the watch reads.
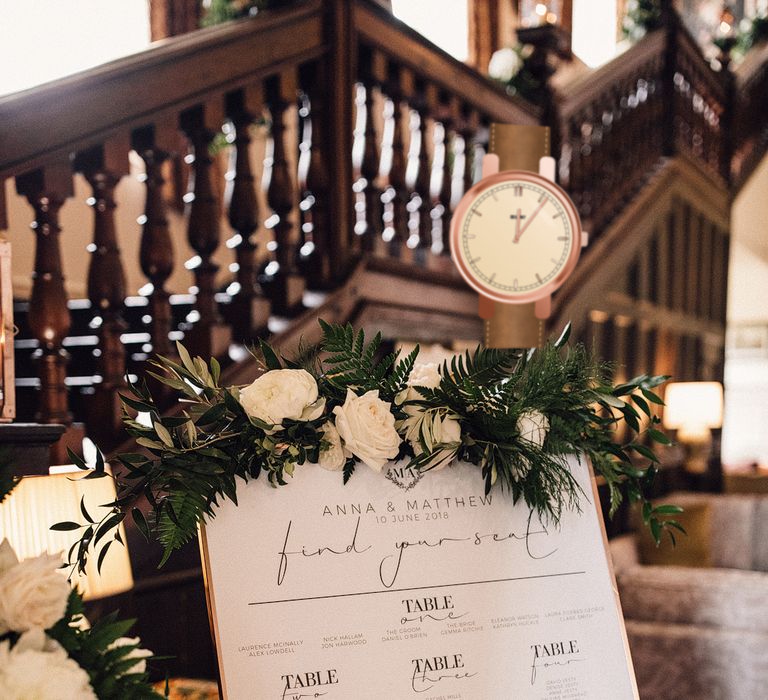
12:06
